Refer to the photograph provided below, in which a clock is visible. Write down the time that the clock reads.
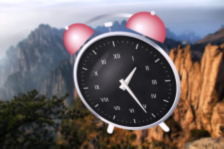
1:26
